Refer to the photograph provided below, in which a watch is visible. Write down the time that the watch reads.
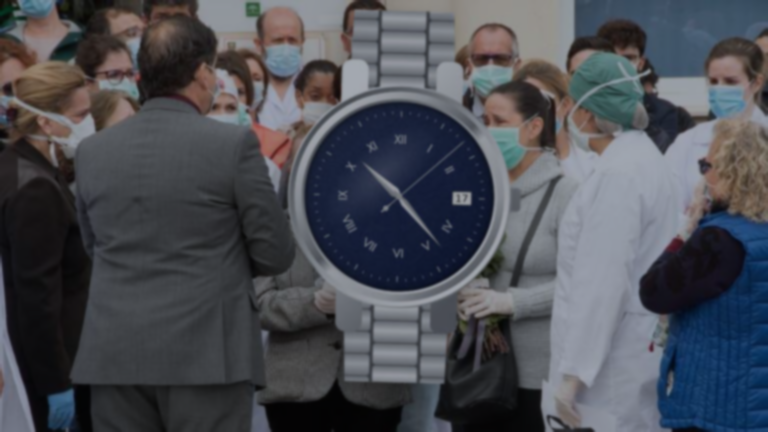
10:23:08
